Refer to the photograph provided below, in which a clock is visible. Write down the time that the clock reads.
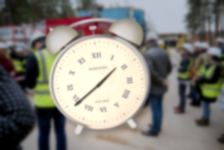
1:39
